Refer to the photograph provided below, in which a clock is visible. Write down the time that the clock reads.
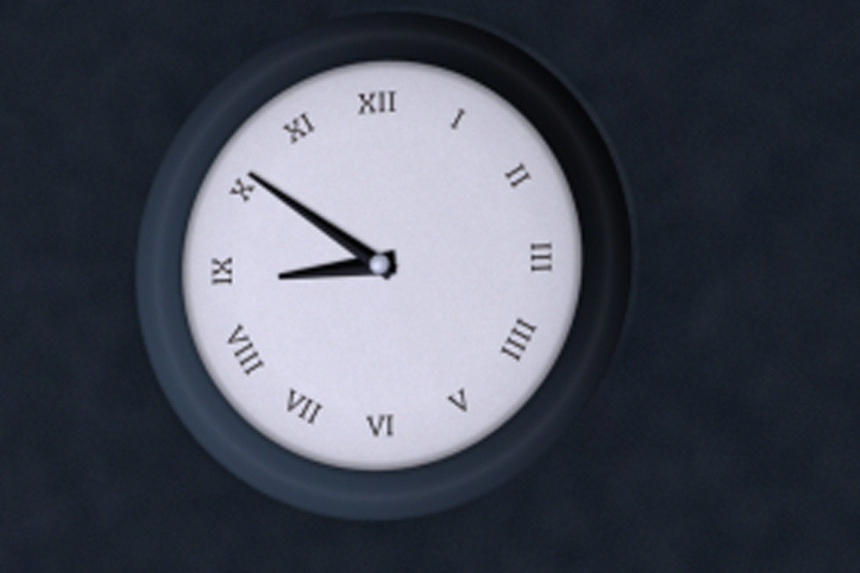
8:51
